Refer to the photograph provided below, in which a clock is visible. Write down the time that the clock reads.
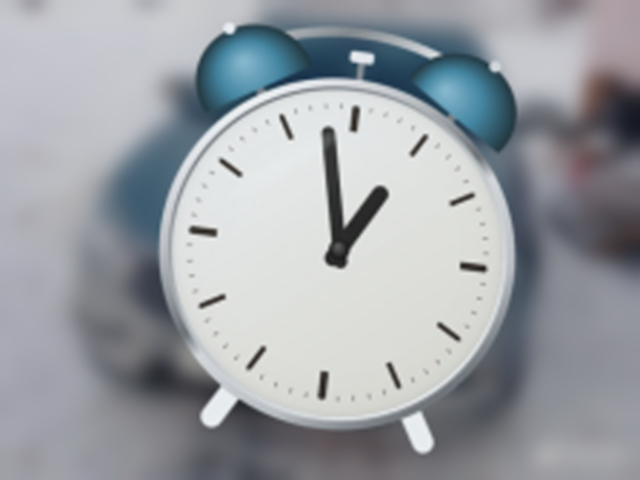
12:58
